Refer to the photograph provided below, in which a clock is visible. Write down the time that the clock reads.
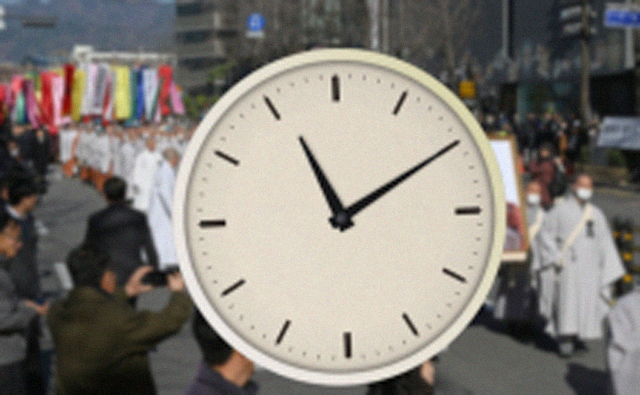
11:10
